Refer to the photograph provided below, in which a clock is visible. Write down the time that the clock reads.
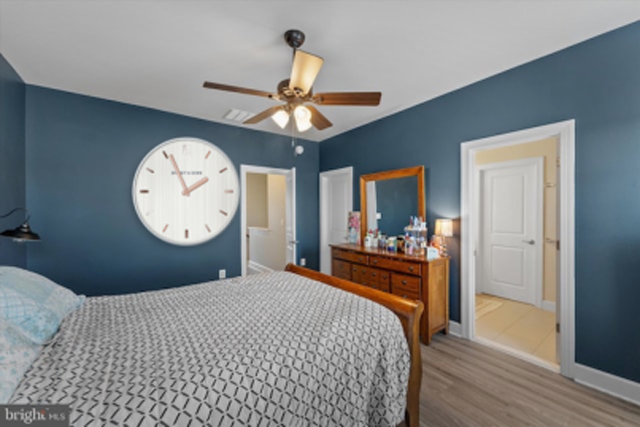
1:56
